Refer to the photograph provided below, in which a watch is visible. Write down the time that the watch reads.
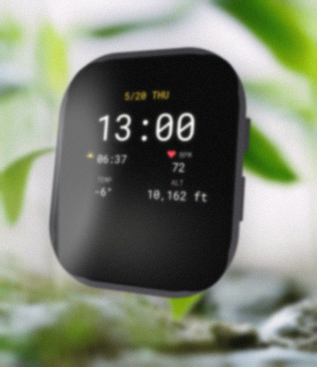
13:00
